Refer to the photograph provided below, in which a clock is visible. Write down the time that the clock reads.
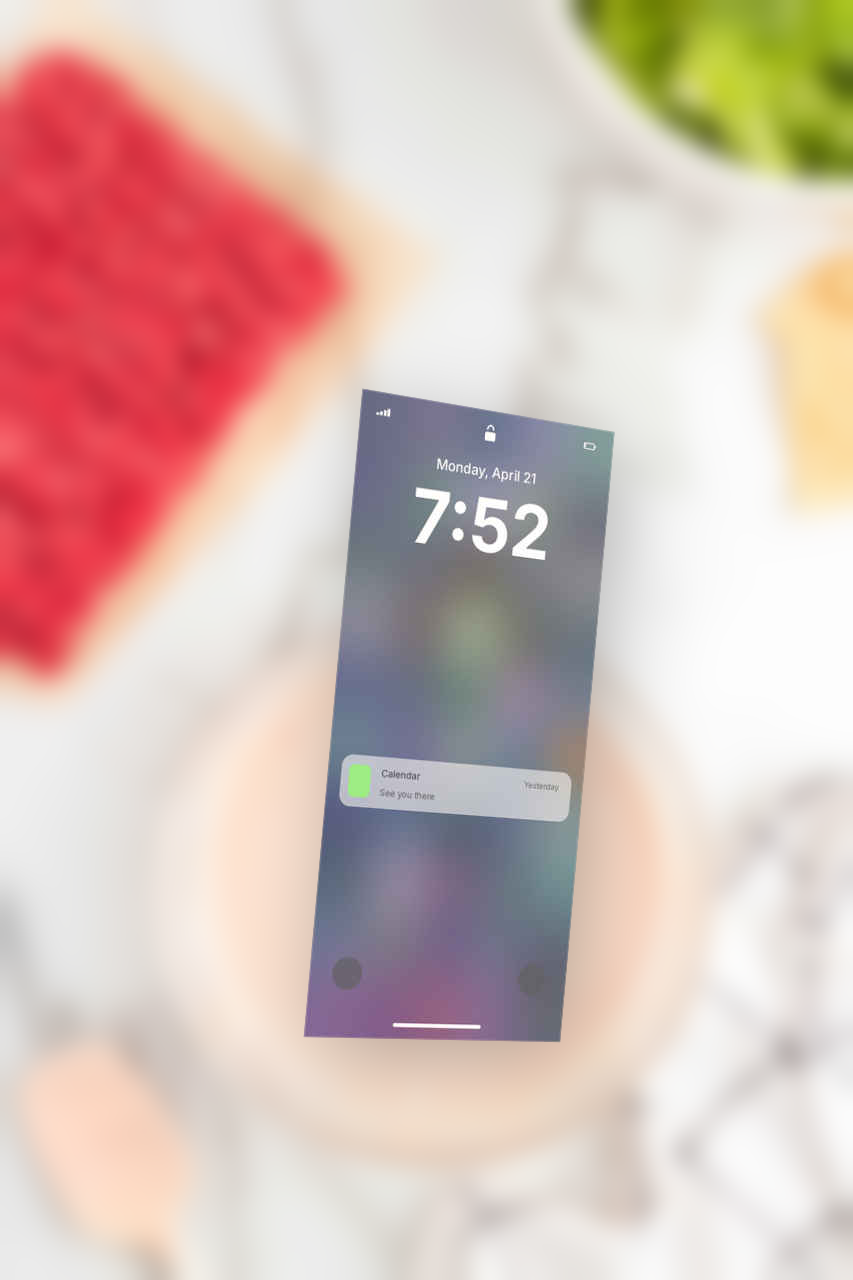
7:52
